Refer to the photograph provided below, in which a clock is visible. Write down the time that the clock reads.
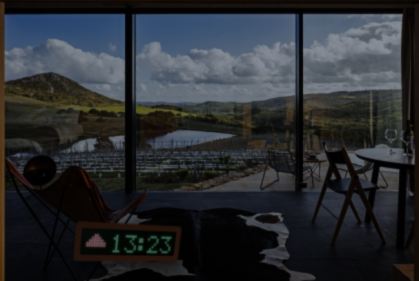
13:23
